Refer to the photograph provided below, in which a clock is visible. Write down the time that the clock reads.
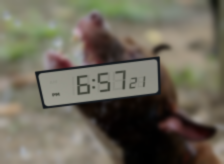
6:57:21
